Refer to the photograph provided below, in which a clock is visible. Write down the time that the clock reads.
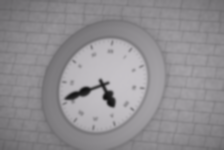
4:41
